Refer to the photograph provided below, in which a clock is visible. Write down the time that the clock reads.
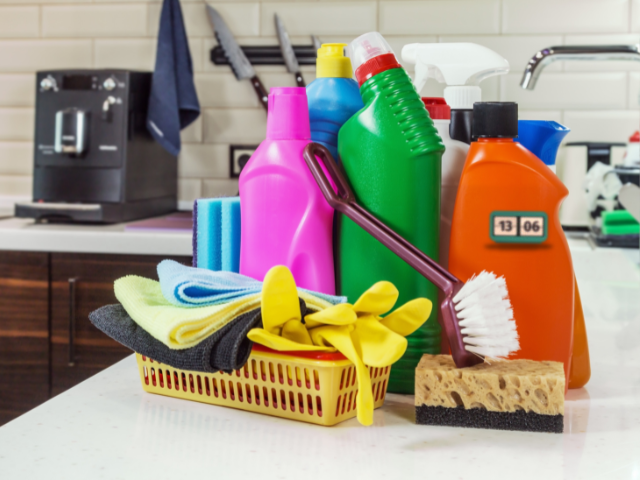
13:06
